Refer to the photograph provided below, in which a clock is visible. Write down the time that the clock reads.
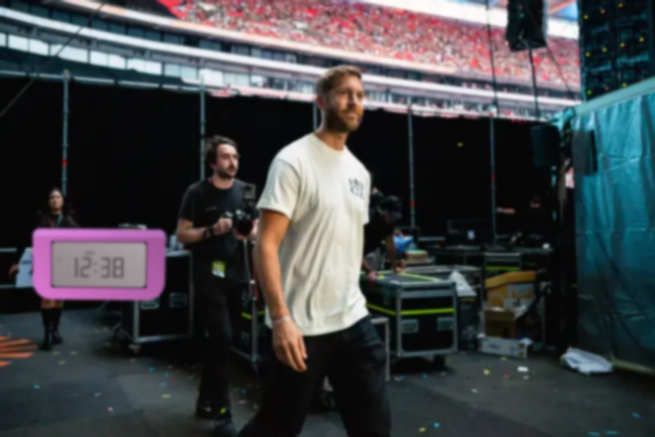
12:38
